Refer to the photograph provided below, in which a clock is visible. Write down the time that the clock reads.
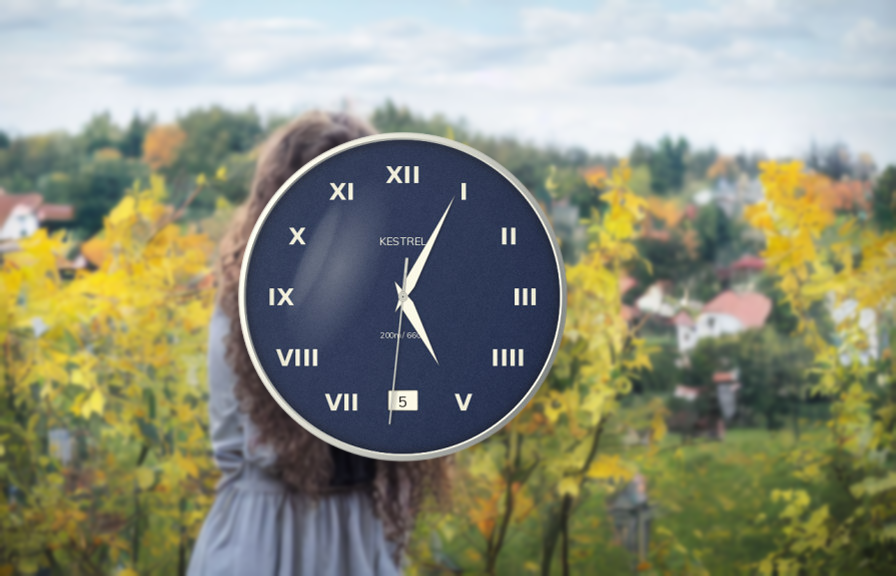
5:04:31
